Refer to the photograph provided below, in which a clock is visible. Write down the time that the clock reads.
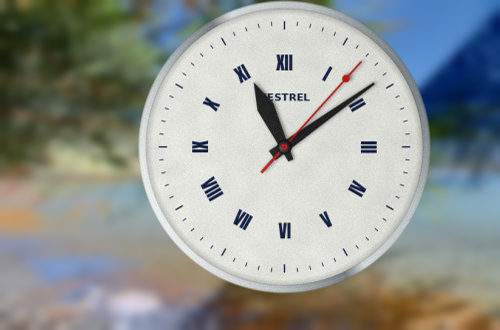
11:09:07
